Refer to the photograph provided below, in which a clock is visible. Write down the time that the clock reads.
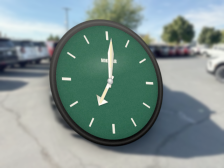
7:01
